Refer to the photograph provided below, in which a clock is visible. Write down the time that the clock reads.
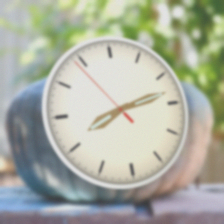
8:12:54
